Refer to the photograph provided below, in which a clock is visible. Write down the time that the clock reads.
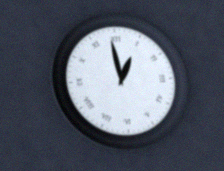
12:59
